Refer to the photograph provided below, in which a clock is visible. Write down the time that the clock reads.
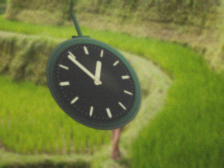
12:54
